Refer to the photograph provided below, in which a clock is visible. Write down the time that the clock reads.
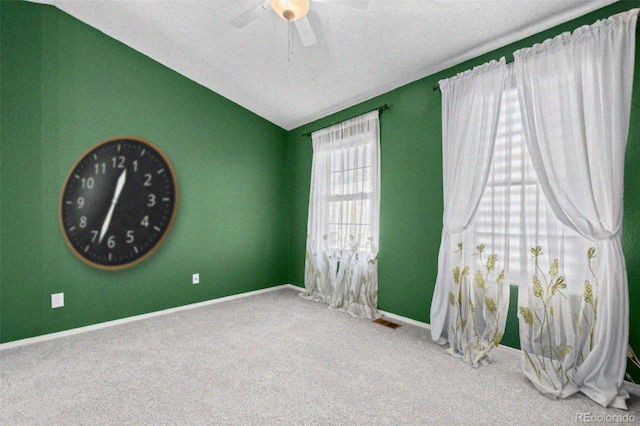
12:33
